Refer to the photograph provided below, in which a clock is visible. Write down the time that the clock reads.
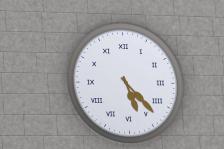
5:23
